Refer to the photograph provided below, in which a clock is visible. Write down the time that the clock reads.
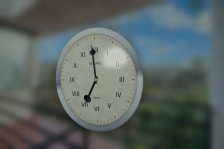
6:59
